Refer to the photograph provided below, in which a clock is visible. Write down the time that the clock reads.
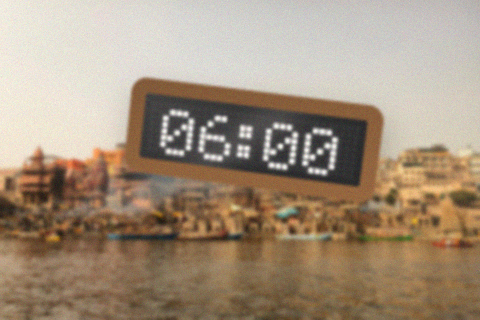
6:00
